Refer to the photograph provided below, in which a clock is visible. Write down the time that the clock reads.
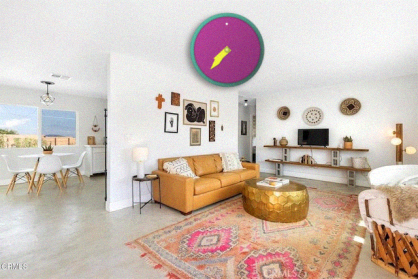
7:37
